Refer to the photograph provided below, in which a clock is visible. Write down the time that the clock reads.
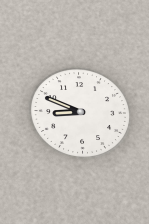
8:49
